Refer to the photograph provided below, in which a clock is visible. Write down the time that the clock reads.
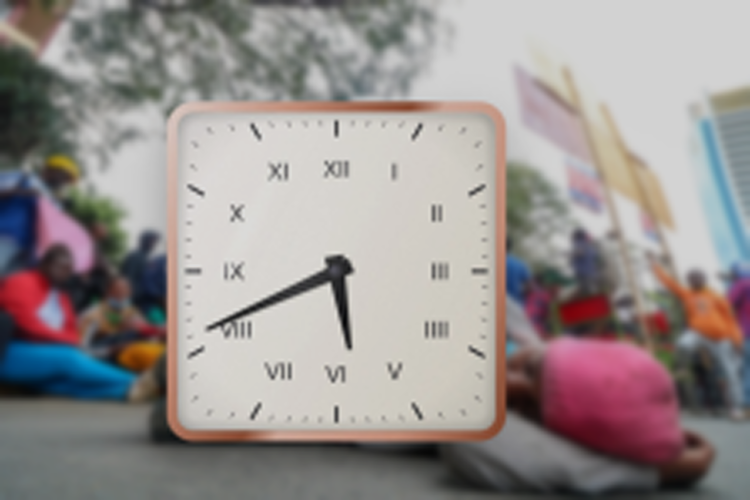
5:41
